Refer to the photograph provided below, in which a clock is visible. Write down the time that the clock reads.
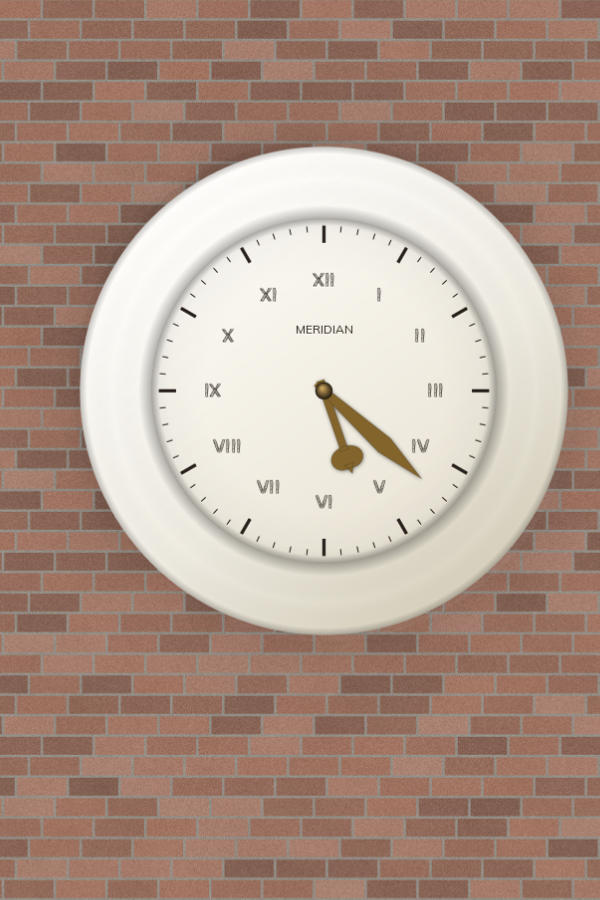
5:22
